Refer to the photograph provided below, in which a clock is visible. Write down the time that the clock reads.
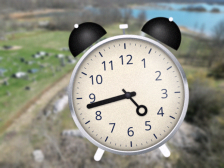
4:43
